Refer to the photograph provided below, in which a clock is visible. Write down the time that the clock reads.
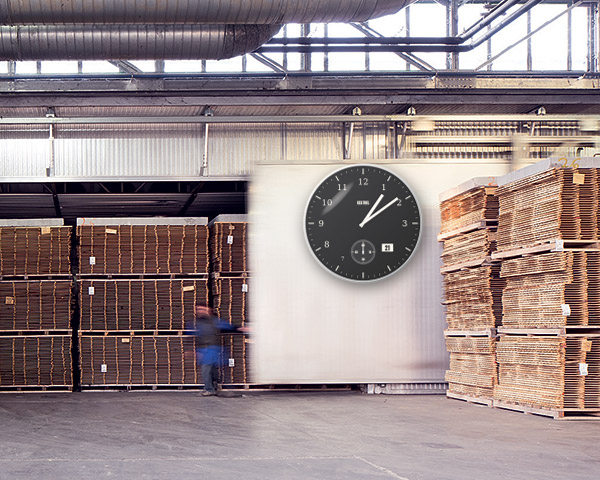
1:09
